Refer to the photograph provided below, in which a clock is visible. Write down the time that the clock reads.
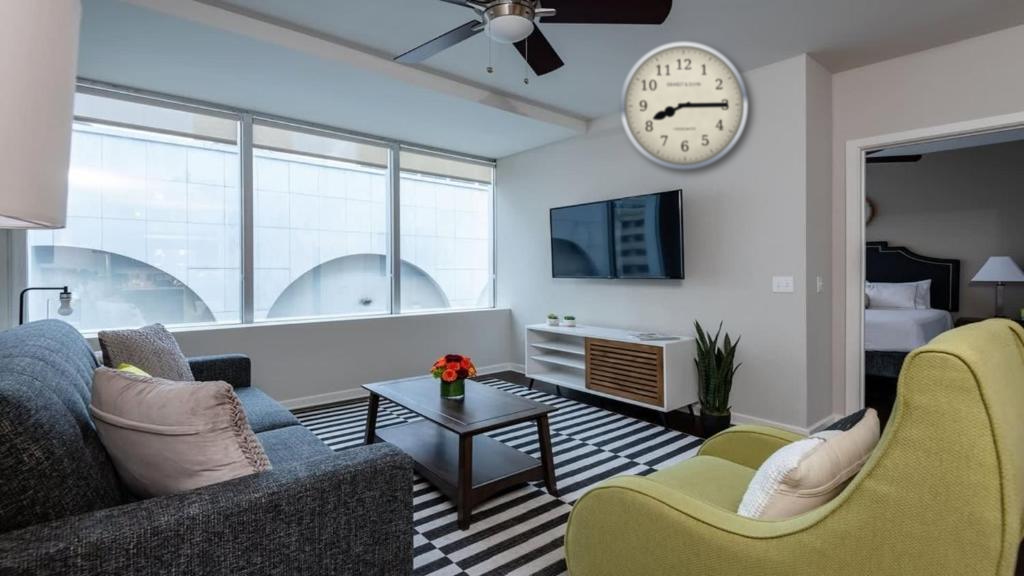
8:15
